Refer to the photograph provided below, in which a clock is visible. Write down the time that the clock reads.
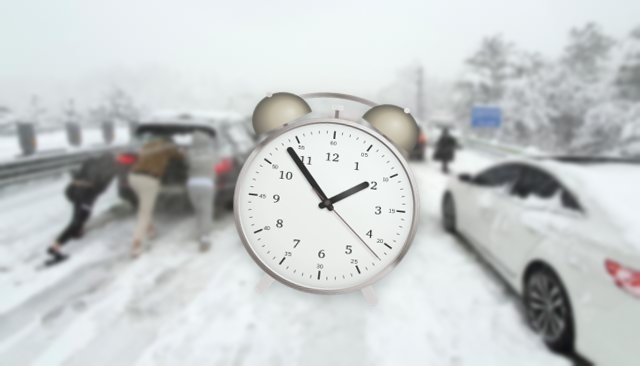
1:53:22
